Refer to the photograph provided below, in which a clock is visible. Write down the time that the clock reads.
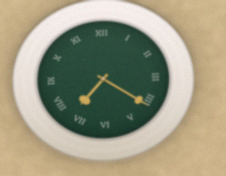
7:21
